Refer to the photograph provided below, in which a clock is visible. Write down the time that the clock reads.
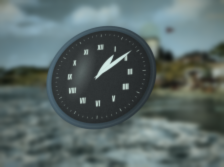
1:09
